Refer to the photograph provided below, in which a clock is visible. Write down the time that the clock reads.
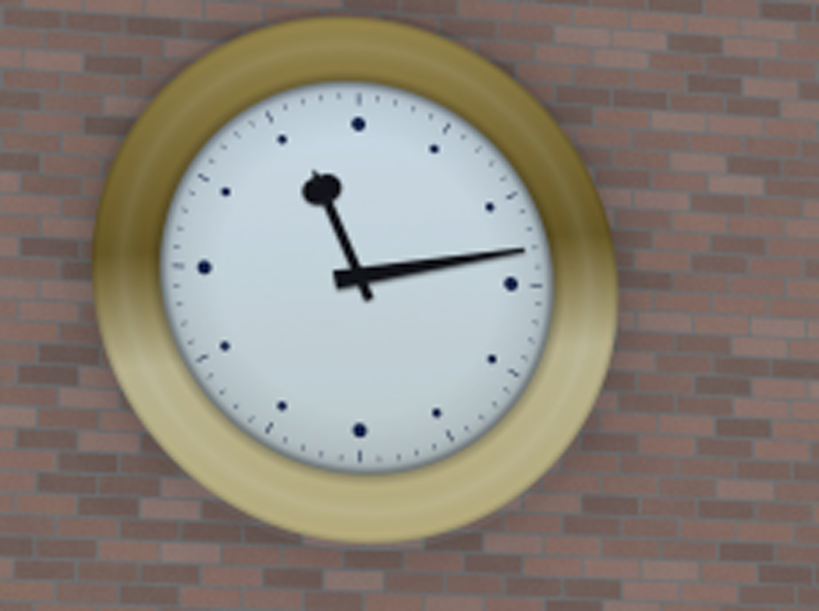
11:13
